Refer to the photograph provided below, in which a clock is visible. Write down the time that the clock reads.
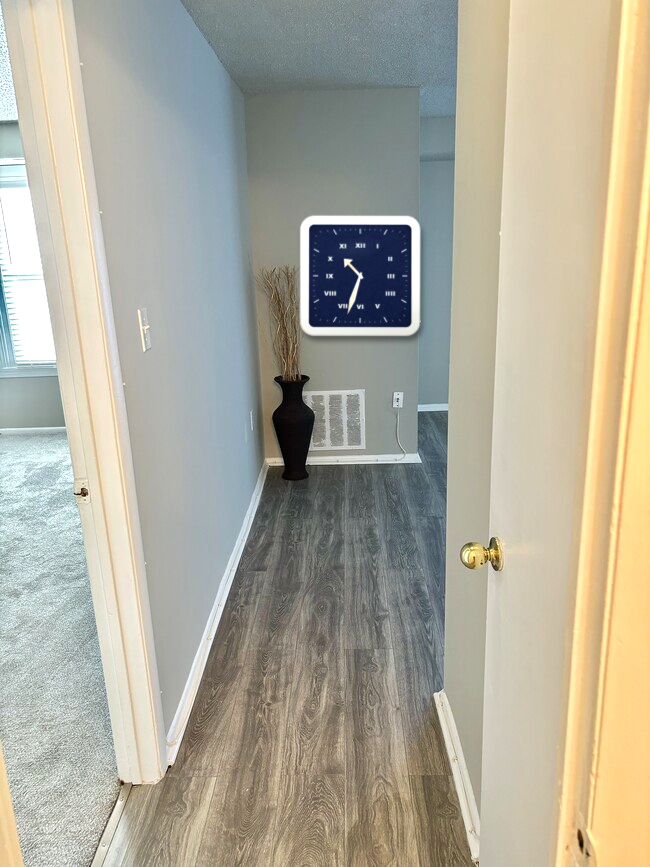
10:33
